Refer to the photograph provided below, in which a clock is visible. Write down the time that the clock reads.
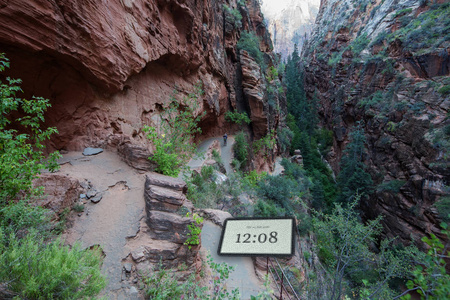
12:08
